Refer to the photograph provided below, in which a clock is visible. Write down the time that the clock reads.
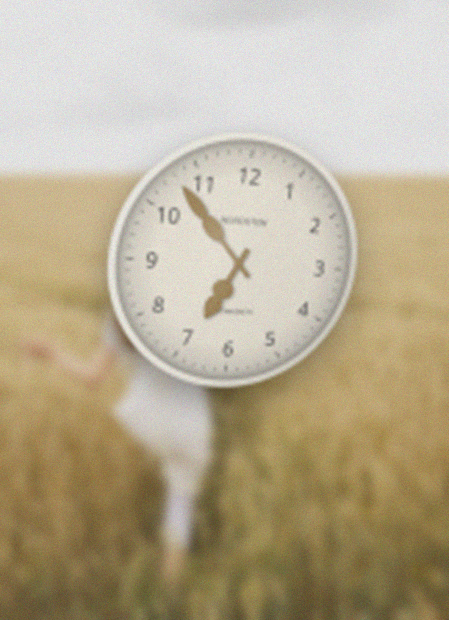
6:53
